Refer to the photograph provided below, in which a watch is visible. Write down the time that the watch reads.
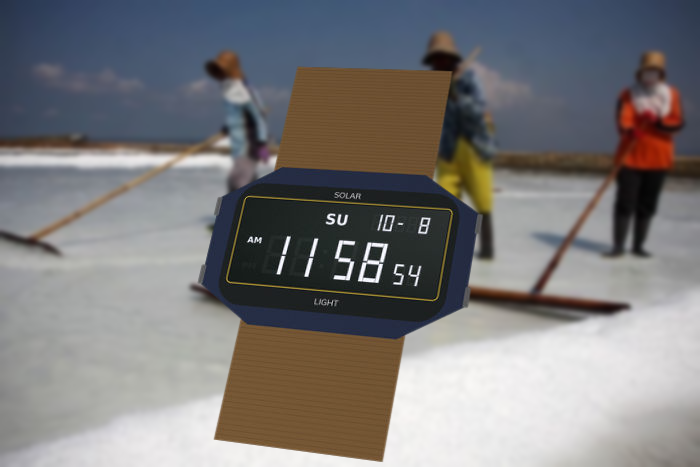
11:58:54
